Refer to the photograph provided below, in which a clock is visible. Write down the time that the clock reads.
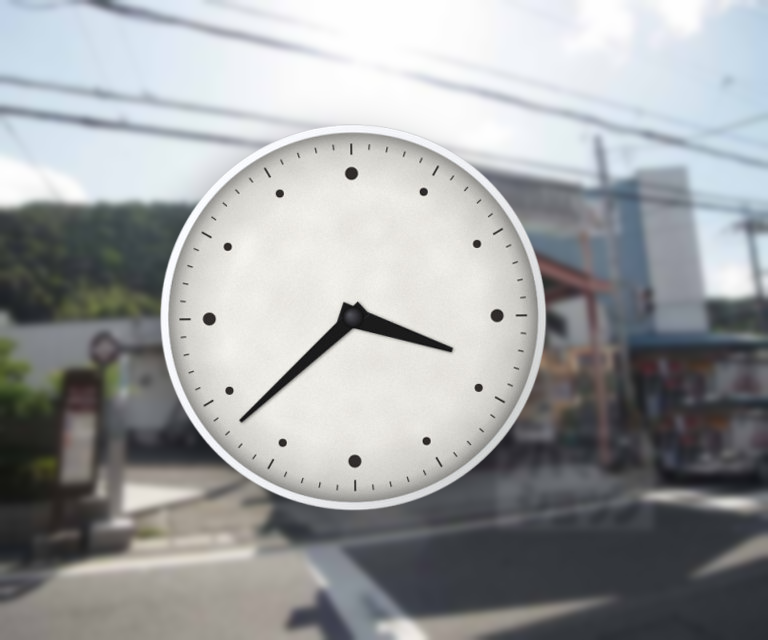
3:38
